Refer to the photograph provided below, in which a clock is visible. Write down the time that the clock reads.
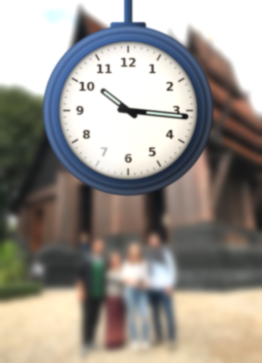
10:16
